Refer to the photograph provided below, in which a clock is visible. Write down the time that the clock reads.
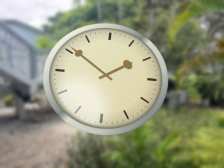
1:51
